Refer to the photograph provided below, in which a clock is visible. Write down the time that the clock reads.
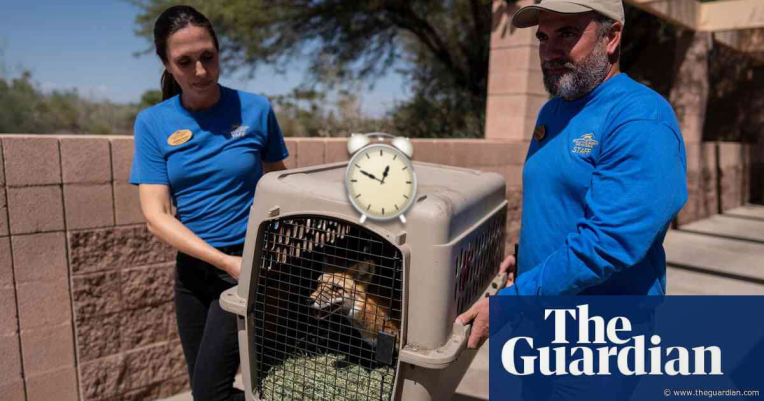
12:49
